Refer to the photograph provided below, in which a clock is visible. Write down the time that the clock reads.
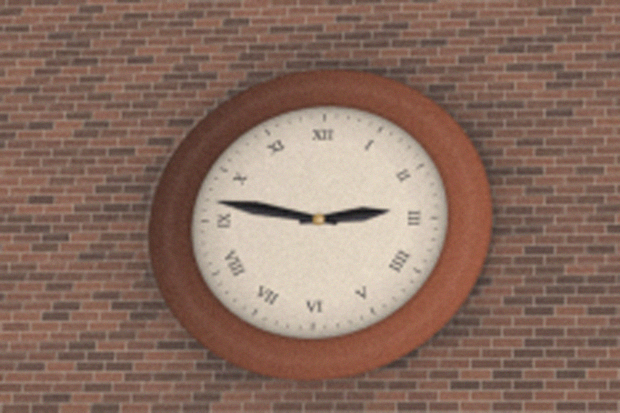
2:47
